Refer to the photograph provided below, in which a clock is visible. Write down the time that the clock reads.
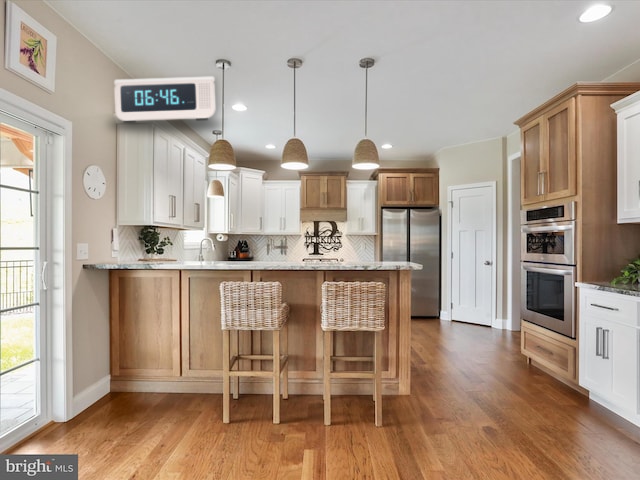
6:46
